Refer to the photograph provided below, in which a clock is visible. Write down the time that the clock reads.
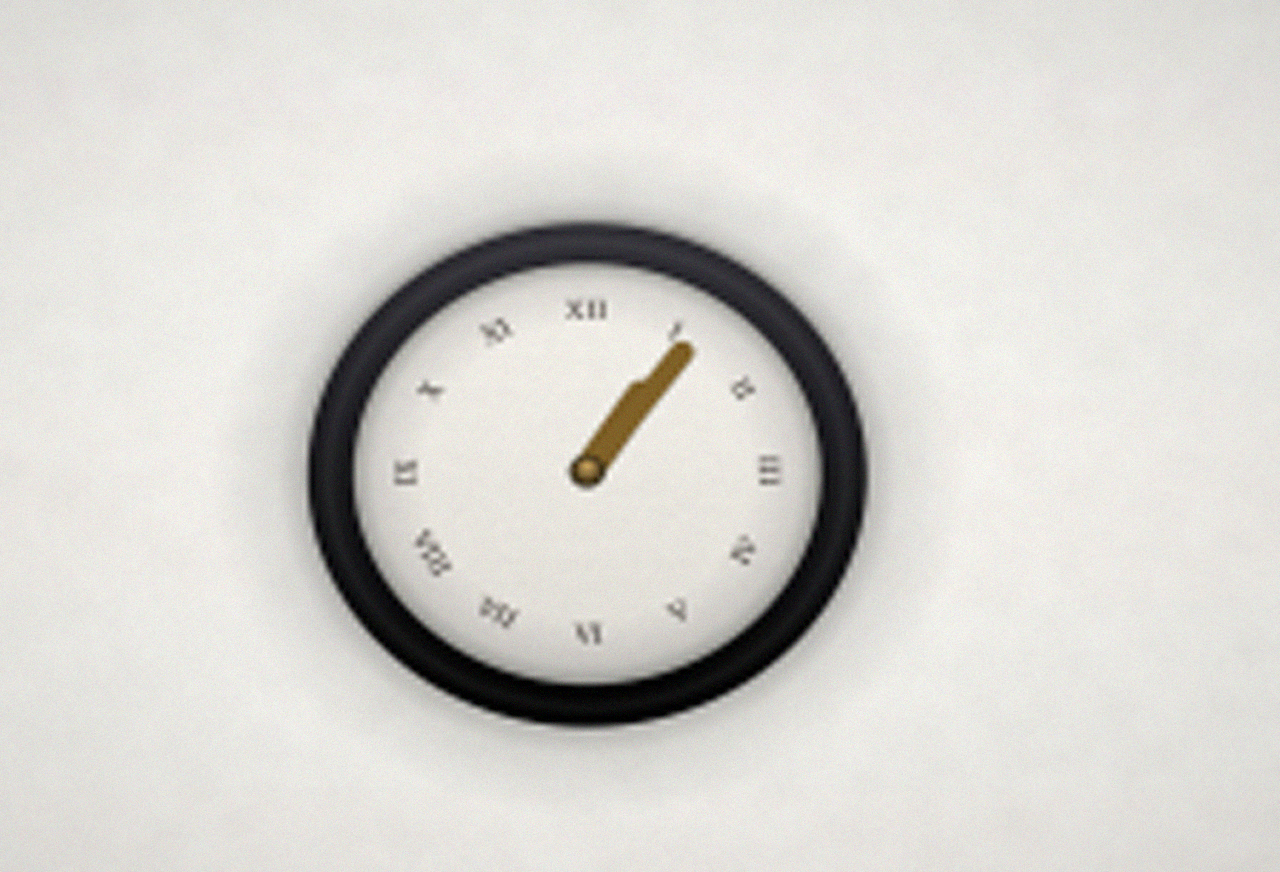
1:06
